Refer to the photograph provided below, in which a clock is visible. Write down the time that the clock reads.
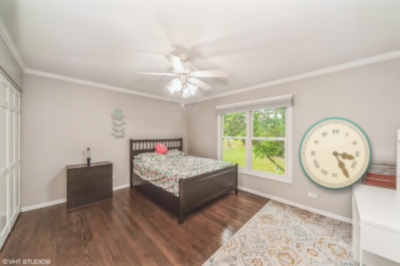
3:25
